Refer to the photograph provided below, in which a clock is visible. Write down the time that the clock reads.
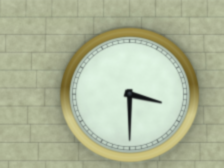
3:30
